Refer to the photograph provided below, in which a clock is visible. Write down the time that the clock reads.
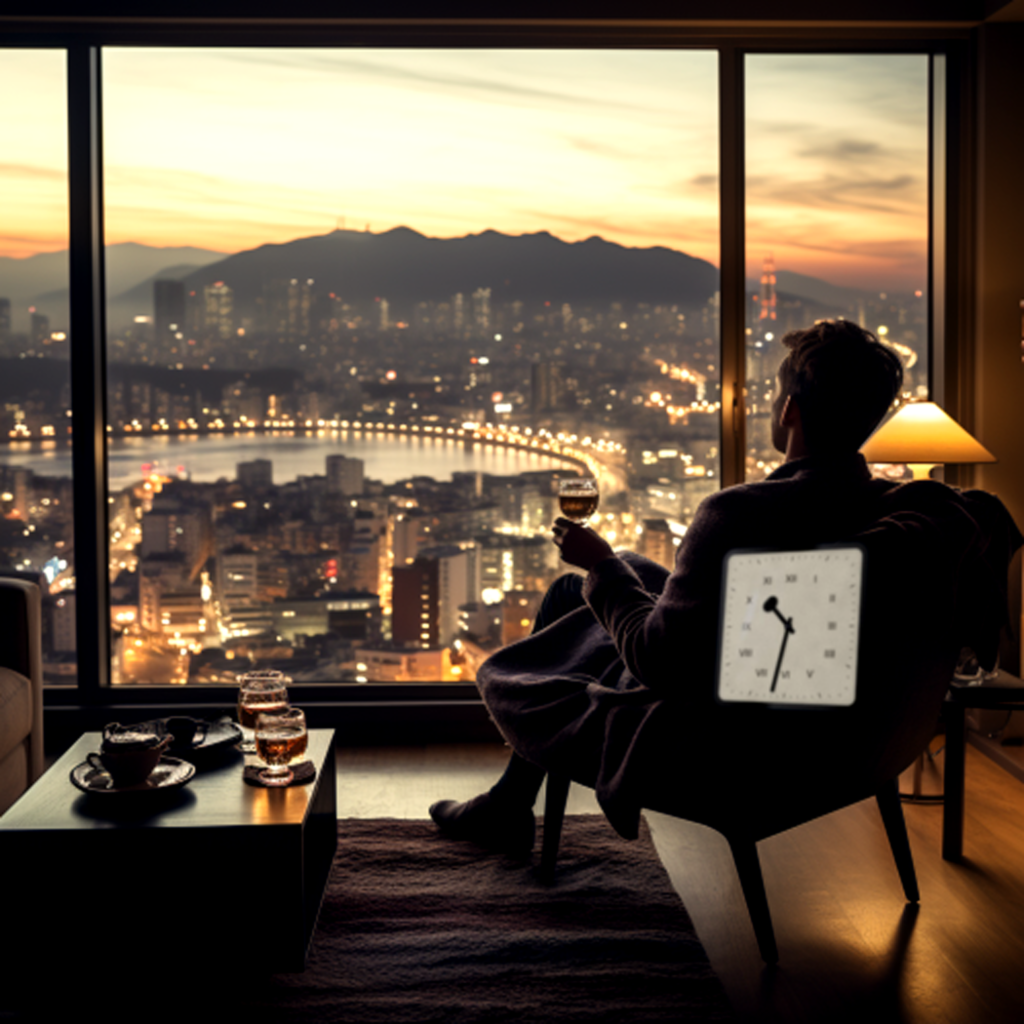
10:32
